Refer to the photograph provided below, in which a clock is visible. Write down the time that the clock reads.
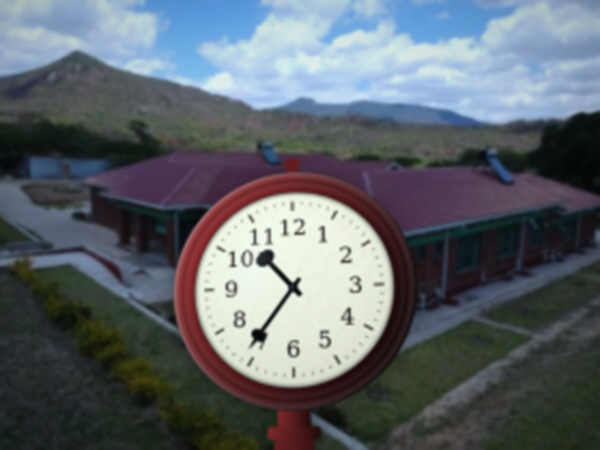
10:36
